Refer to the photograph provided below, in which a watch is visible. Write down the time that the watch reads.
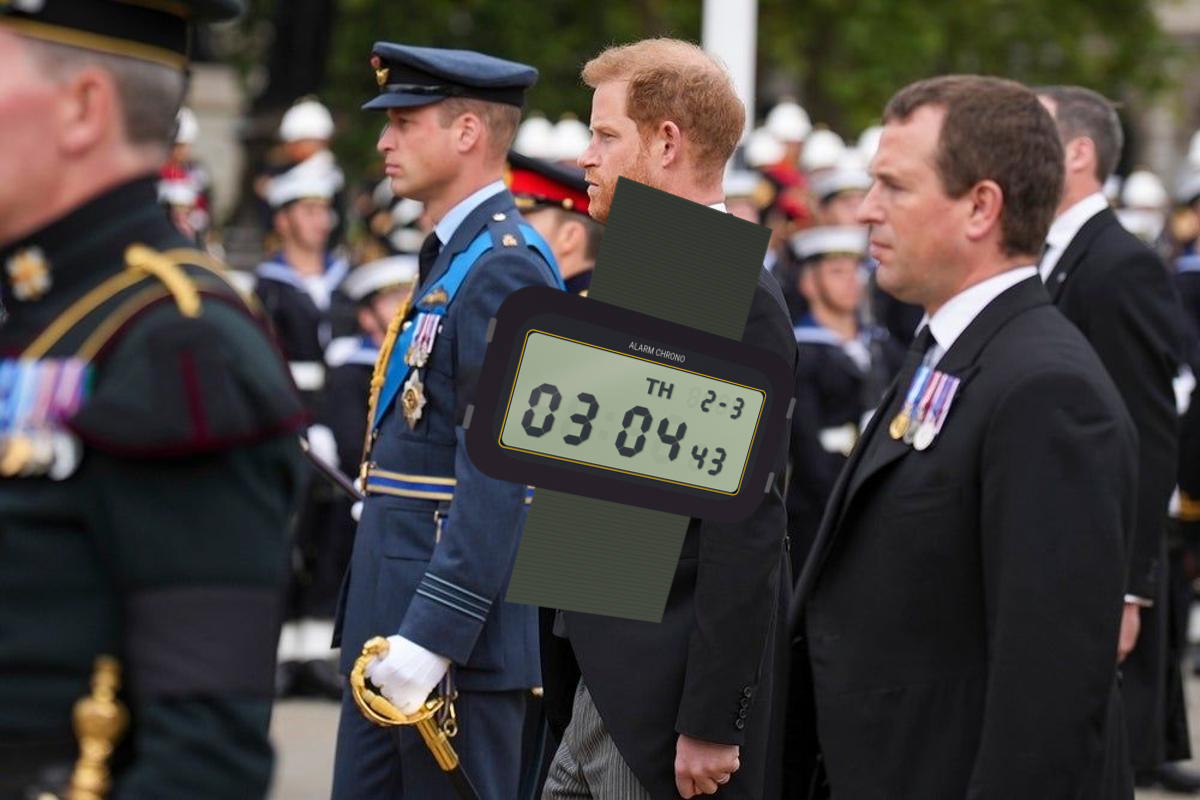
3:04:43
